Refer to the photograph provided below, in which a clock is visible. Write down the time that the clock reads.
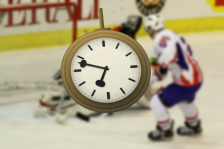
6:48
